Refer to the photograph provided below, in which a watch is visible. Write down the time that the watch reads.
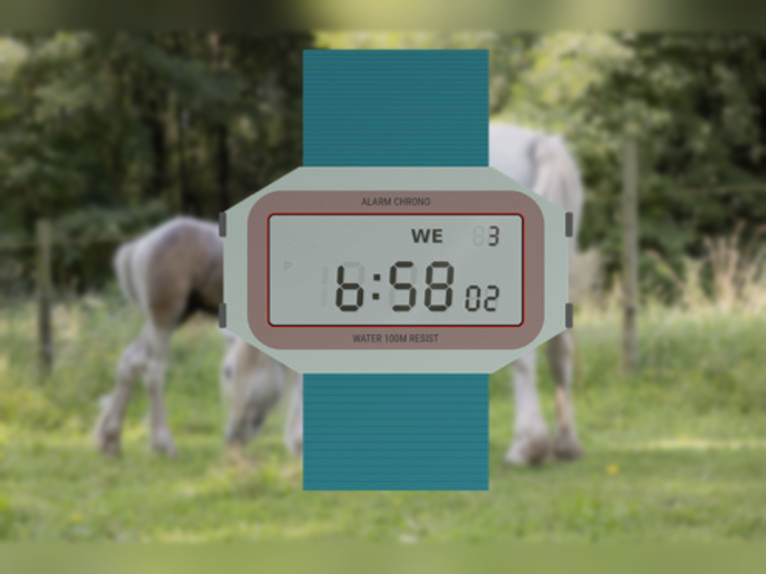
6:58:02
